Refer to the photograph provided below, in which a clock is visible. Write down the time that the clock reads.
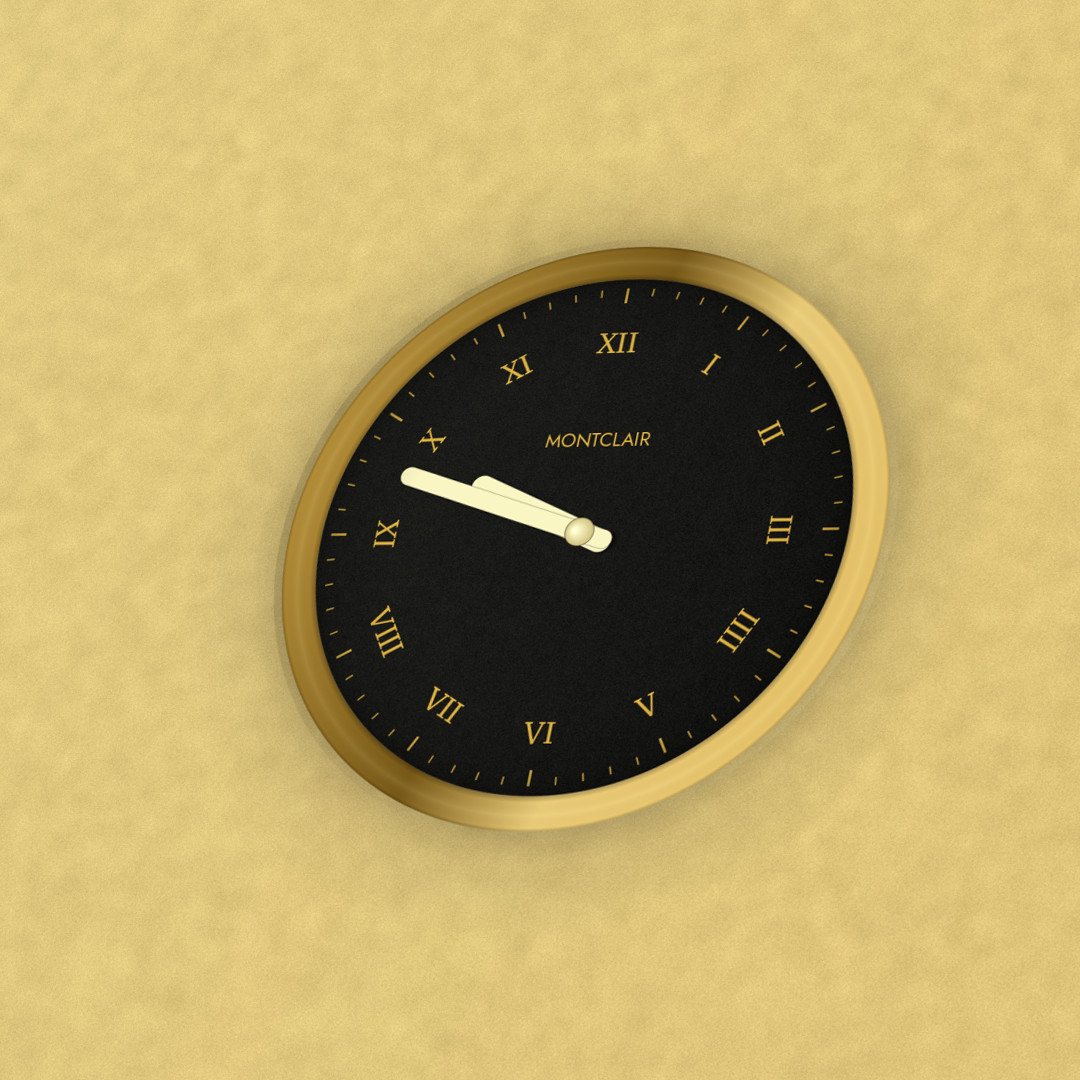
9:48
